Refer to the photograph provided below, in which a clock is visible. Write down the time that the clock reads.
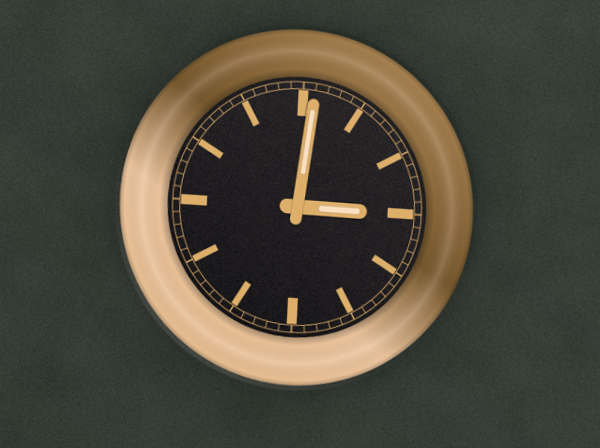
3:01
